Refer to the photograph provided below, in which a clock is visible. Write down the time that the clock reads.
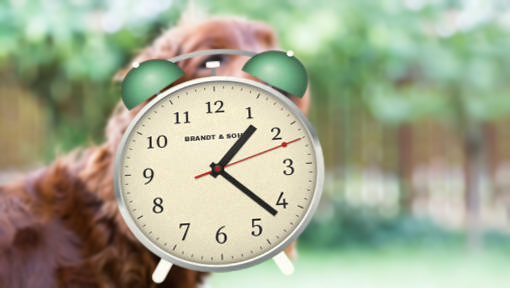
1:22:12
